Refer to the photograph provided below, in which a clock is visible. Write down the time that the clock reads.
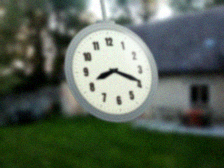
8:19
